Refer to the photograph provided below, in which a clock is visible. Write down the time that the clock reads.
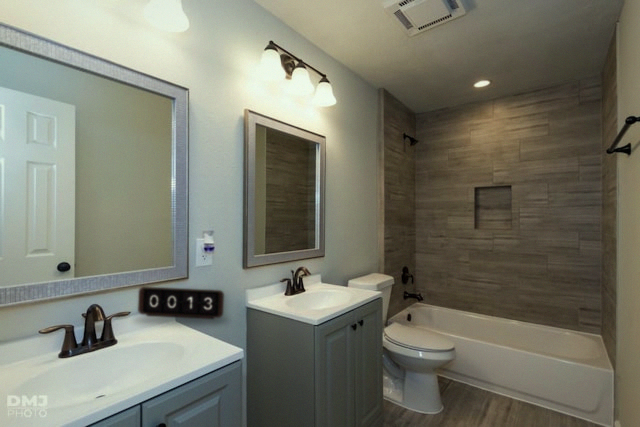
0:13
